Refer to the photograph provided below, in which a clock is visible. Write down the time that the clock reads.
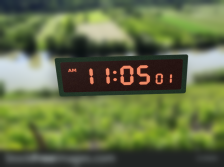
11:05:01
